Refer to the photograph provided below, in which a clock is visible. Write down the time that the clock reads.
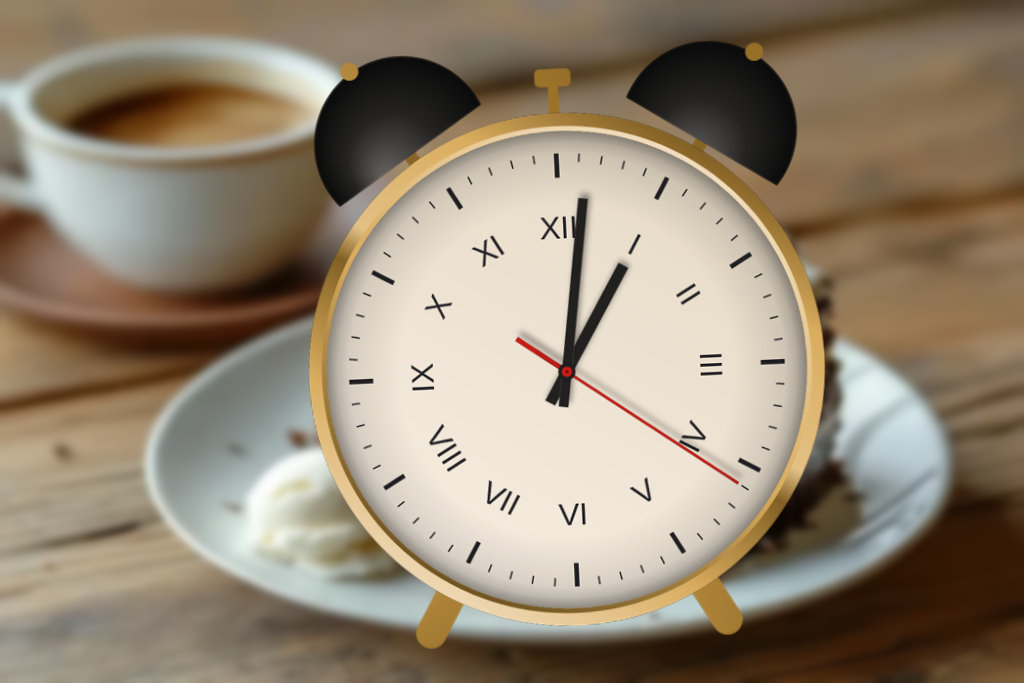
1:01:21
